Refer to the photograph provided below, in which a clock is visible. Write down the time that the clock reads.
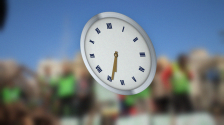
6:34
